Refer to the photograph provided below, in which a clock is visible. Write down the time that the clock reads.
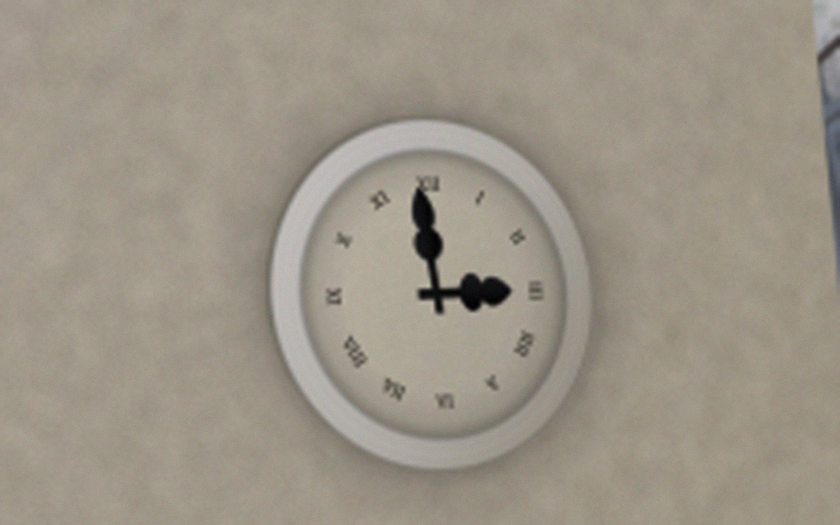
2:59
